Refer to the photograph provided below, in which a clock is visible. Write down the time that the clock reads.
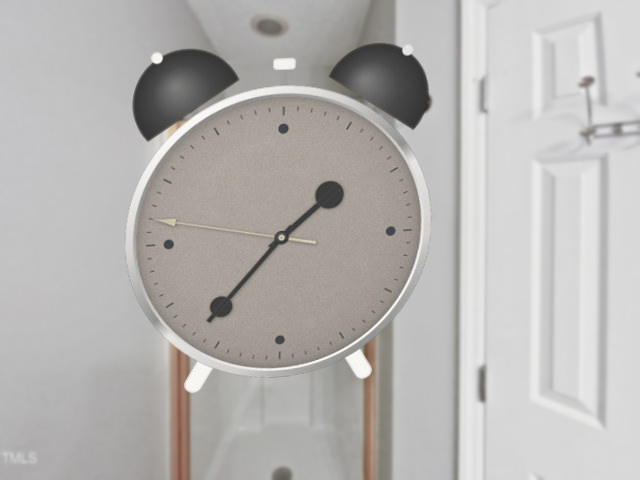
1:36:47
